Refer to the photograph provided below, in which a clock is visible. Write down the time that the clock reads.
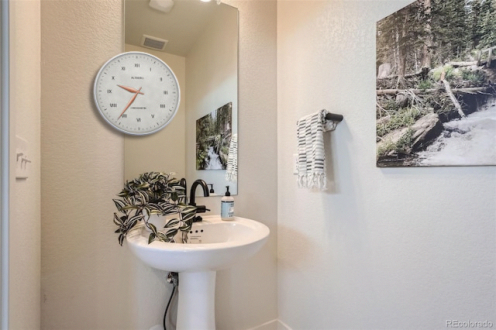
9:36
